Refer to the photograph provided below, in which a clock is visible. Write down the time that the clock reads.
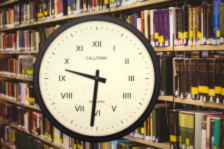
9:31
